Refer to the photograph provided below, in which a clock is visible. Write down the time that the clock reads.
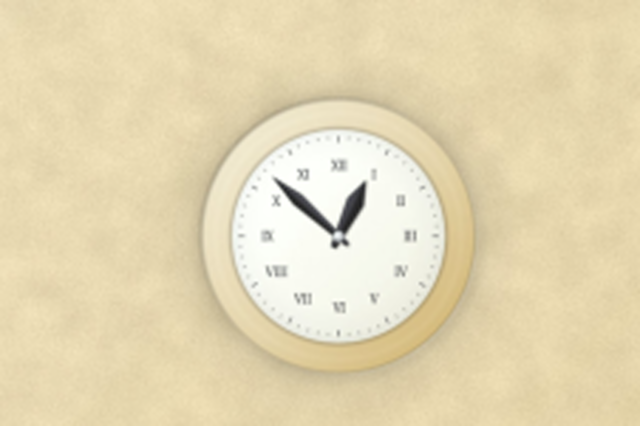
12:52
